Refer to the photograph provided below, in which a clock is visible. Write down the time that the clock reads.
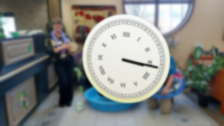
3:16
